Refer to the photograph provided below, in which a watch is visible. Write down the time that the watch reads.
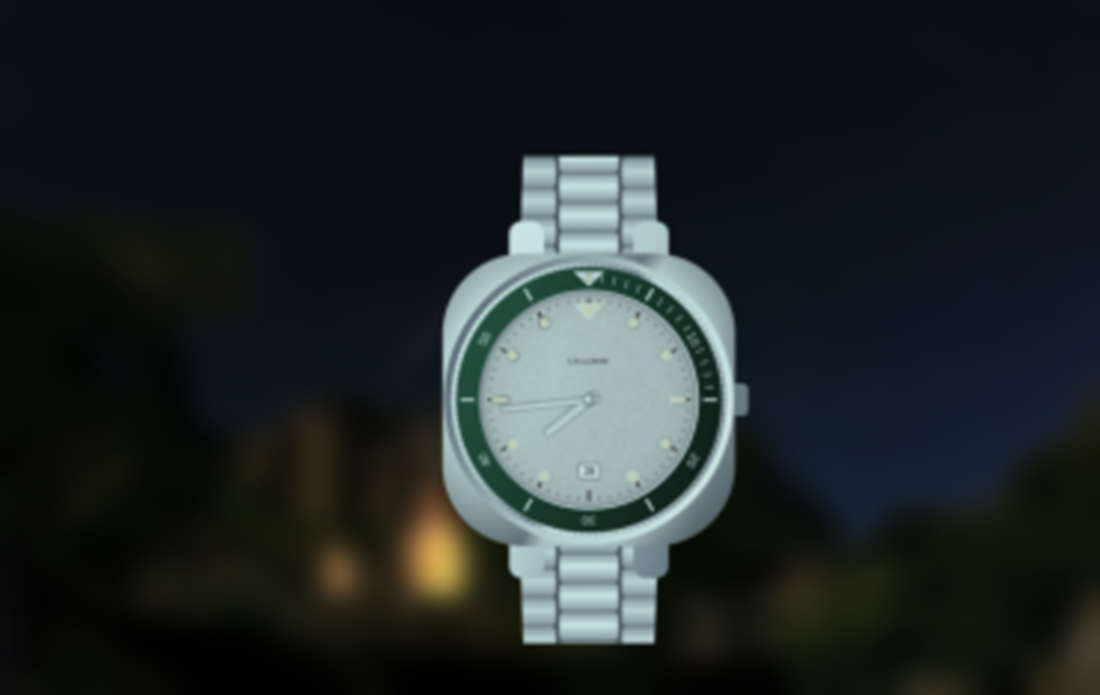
7:44
